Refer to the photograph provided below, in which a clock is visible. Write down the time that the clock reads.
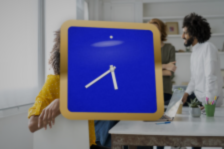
5:39
